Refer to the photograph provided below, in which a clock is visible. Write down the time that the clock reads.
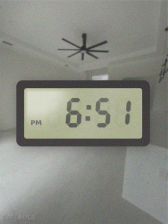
6:51
